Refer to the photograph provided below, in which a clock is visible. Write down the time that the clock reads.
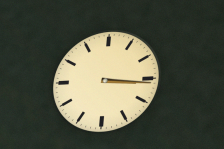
3:16
